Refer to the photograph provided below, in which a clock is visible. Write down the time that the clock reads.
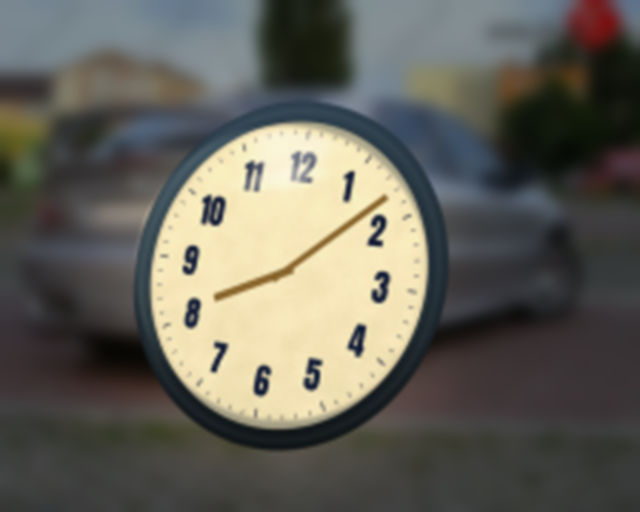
8:08
